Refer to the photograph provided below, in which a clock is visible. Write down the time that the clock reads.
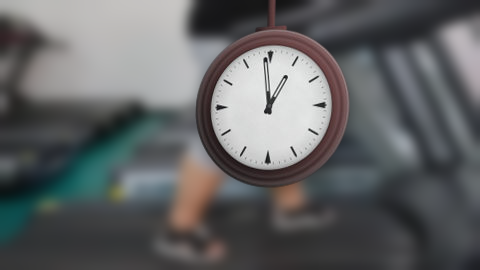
12:59
